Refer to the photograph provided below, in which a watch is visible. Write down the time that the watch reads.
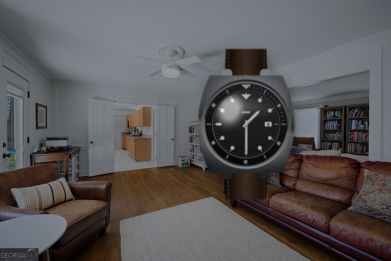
1:30
